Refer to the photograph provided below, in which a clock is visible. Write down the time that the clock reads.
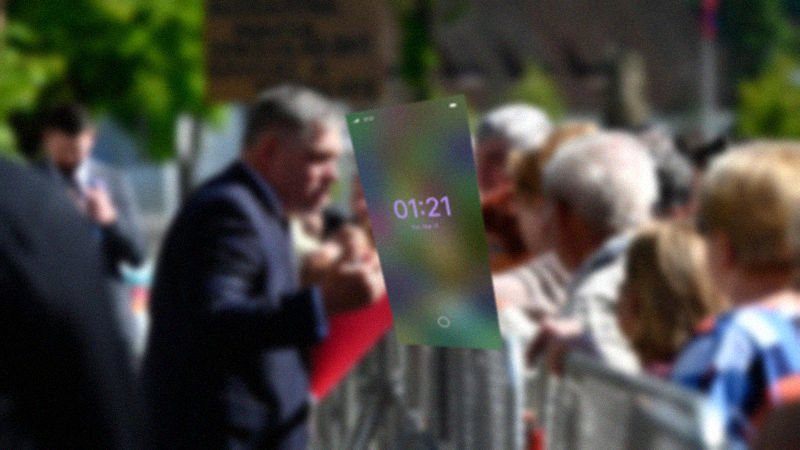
1:21
